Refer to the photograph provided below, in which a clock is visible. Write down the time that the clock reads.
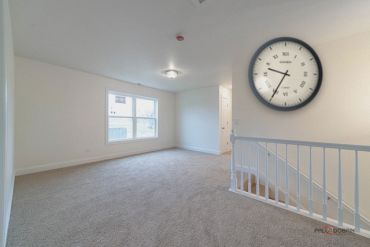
9:35
